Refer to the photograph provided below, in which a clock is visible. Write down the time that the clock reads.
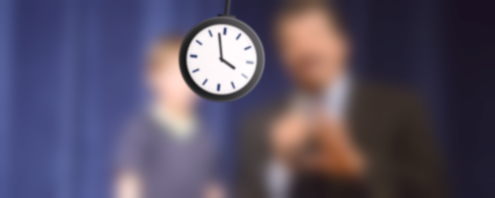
3:58
